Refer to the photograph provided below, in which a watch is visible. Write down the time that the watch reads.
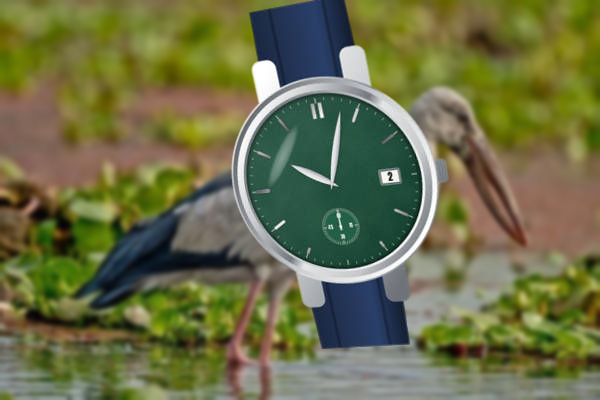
10:03
